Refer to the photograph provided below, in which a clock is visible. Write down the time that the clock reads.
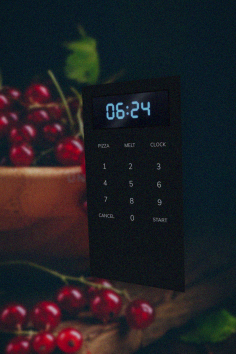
6:24
